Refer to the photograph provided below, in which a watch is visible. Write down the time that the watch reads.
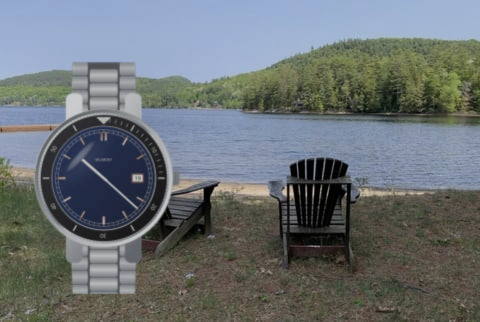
10:22
